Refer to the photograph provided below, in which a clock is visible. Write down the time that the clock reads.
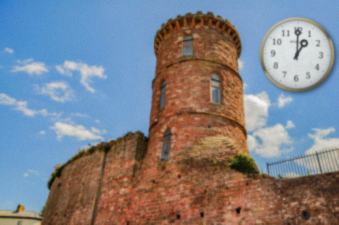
1:00
